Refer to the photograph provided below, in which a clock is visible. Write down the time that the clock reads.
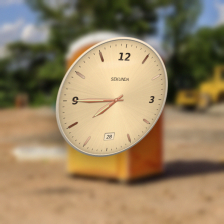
7:45
